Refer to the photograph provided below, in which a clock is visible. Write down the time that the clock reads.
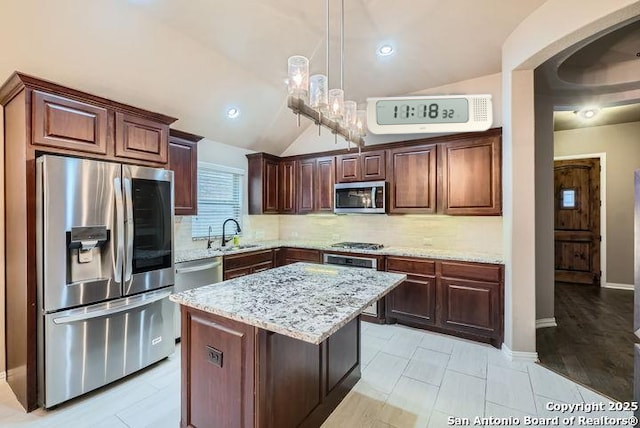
11:18
